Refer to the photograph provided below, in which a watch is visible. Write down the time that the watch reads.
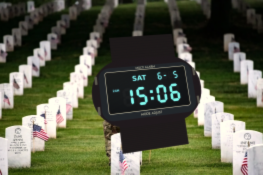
15:06
